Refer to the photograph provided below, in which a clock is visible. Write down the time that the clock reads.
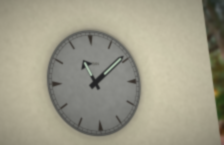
11:09
